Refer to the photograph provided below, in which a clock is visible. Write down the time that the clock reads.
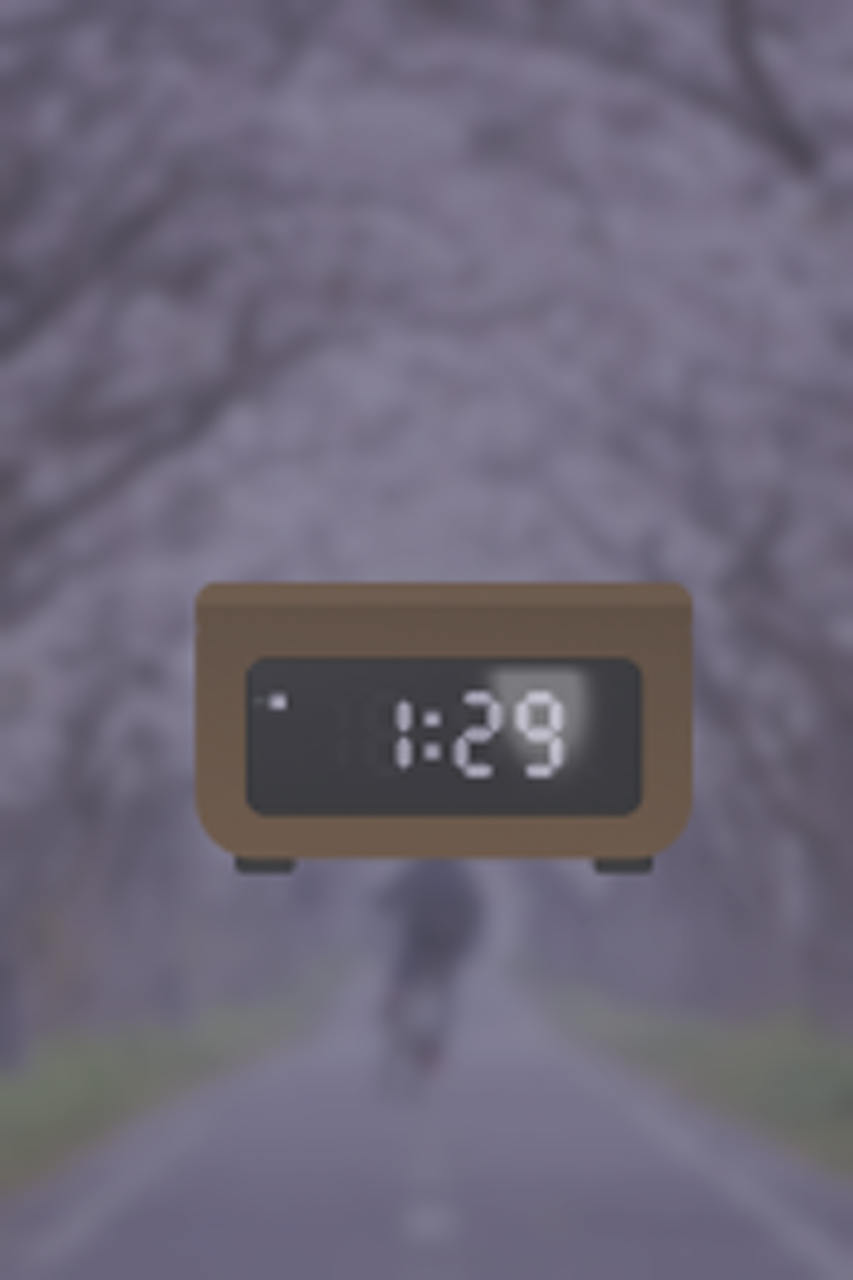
1:29
